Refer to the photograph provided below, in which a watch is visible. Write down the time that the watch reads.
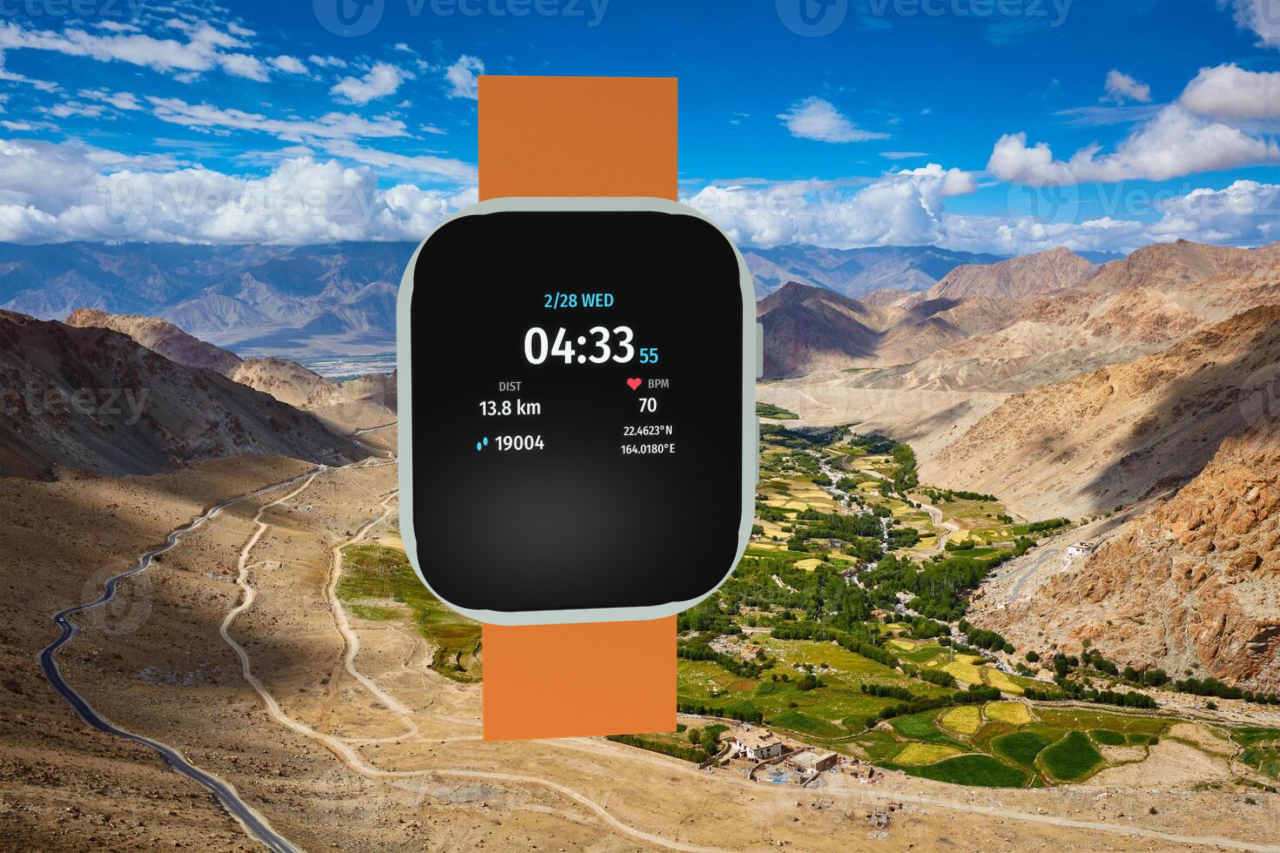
4:33:55
